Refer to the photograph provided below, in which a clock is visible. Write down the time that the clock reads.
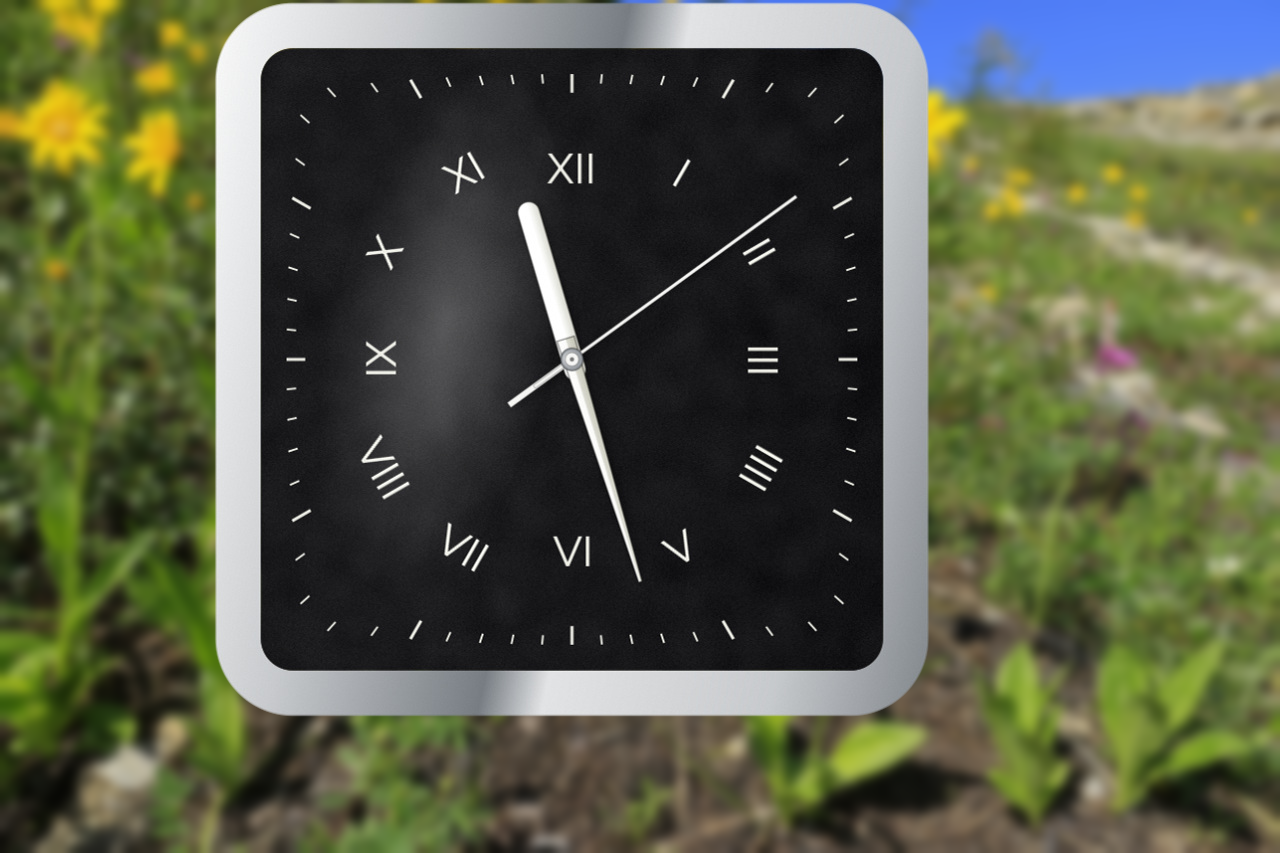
11:27:09
